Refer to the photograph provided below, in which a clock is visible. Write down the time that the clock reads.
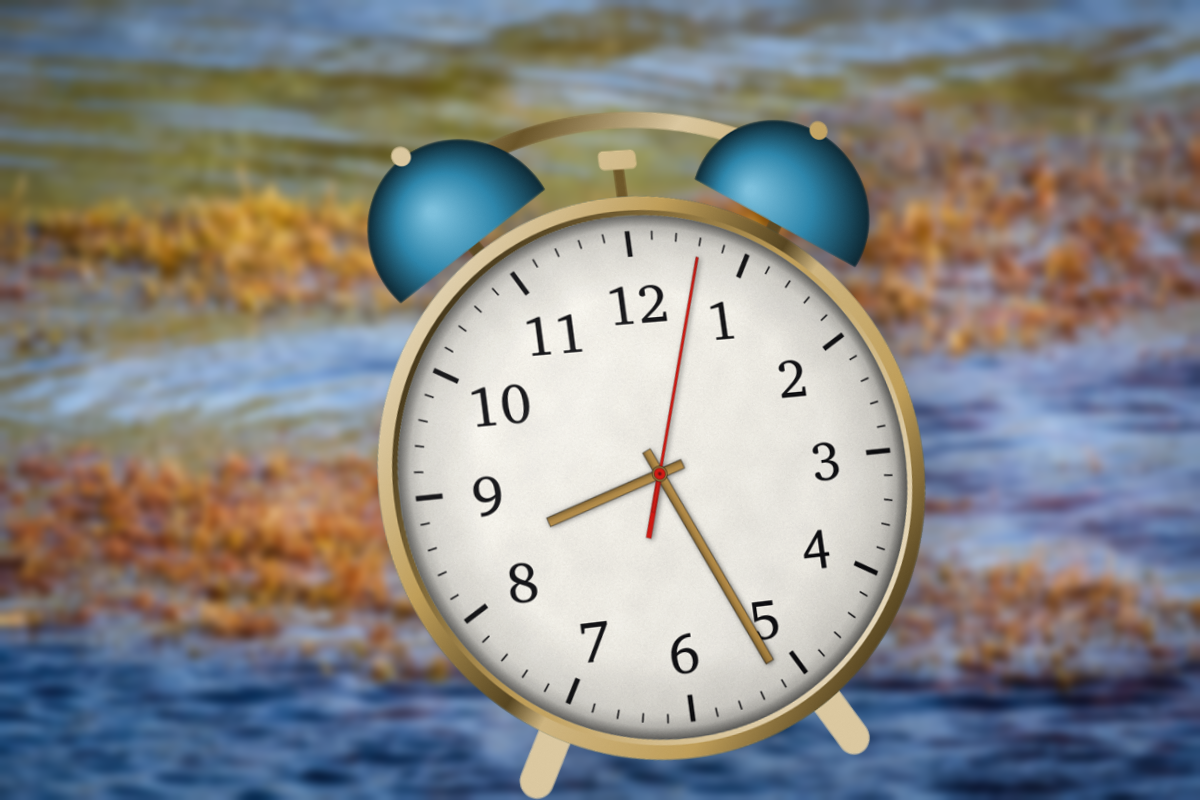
8:26:03
